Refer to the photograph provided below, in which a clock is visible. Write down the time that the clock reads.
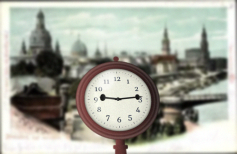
9:14
